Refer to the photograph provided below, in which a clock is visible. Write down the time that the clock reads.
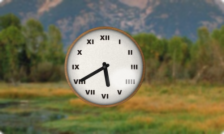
5:40
